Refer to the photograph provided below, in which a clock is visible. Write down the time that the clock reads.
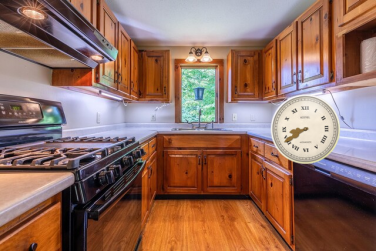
8:40
